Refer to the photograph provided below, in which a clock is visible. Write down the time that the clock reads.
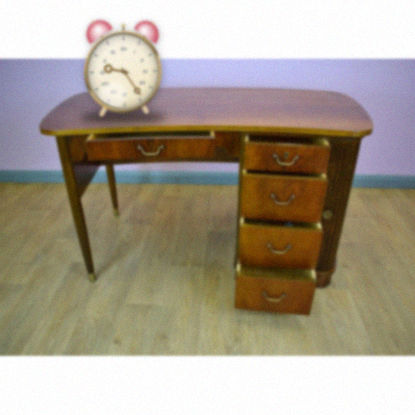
9:24
